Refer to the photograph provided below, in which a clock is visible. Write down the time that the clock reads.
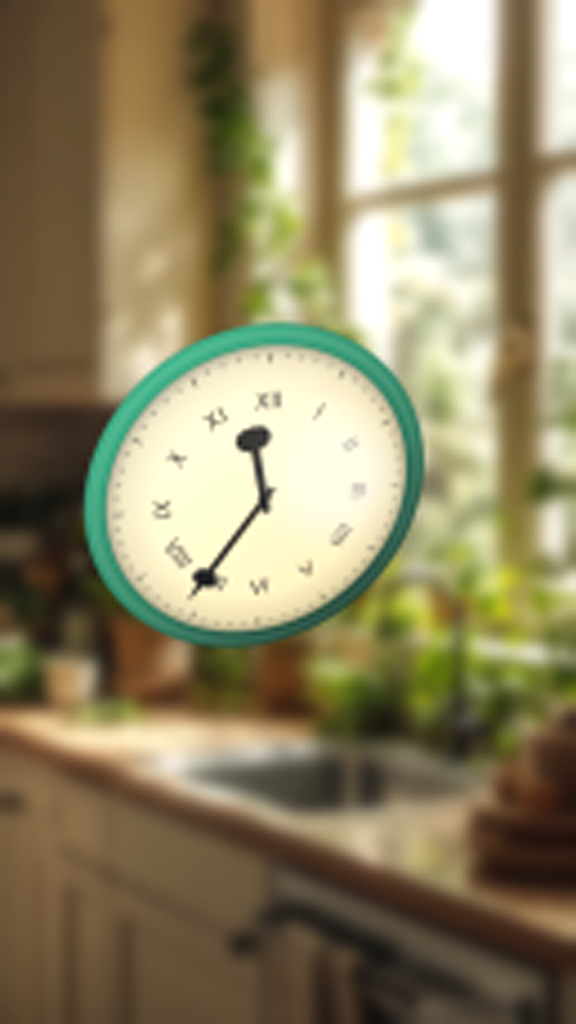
11:36
